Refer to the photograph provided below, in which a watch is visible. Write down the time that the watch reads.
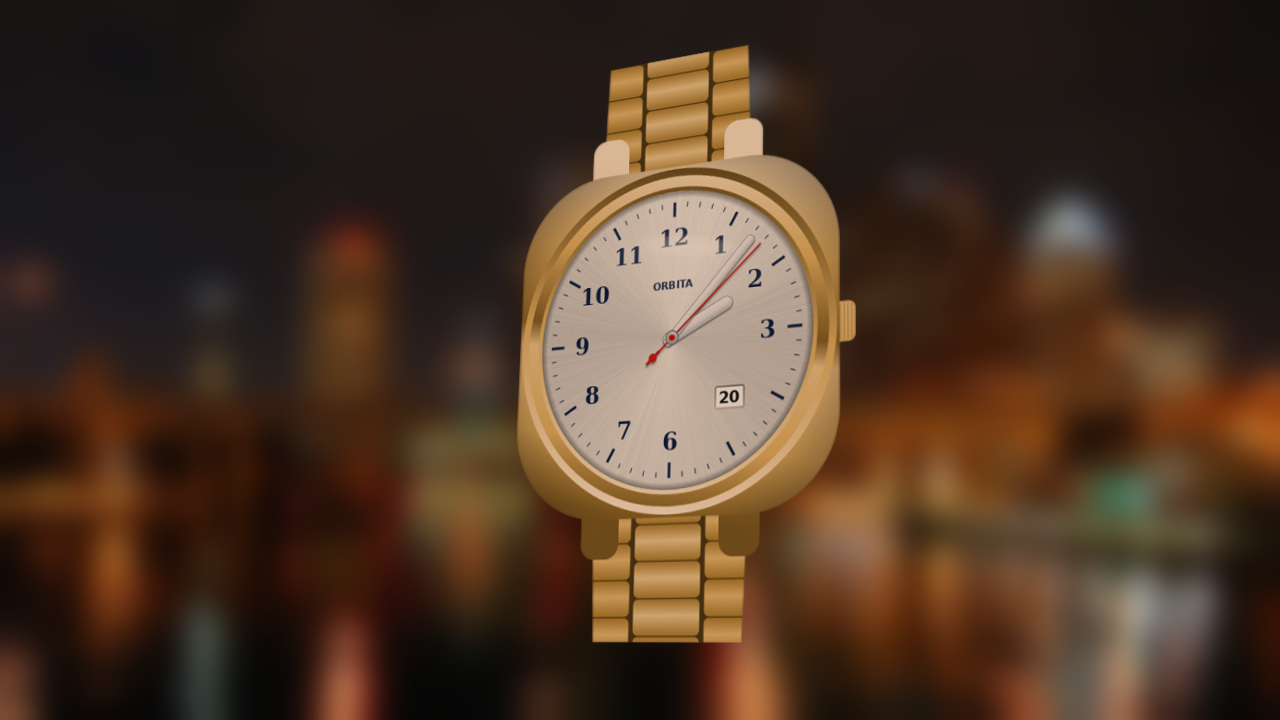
2:07:08
